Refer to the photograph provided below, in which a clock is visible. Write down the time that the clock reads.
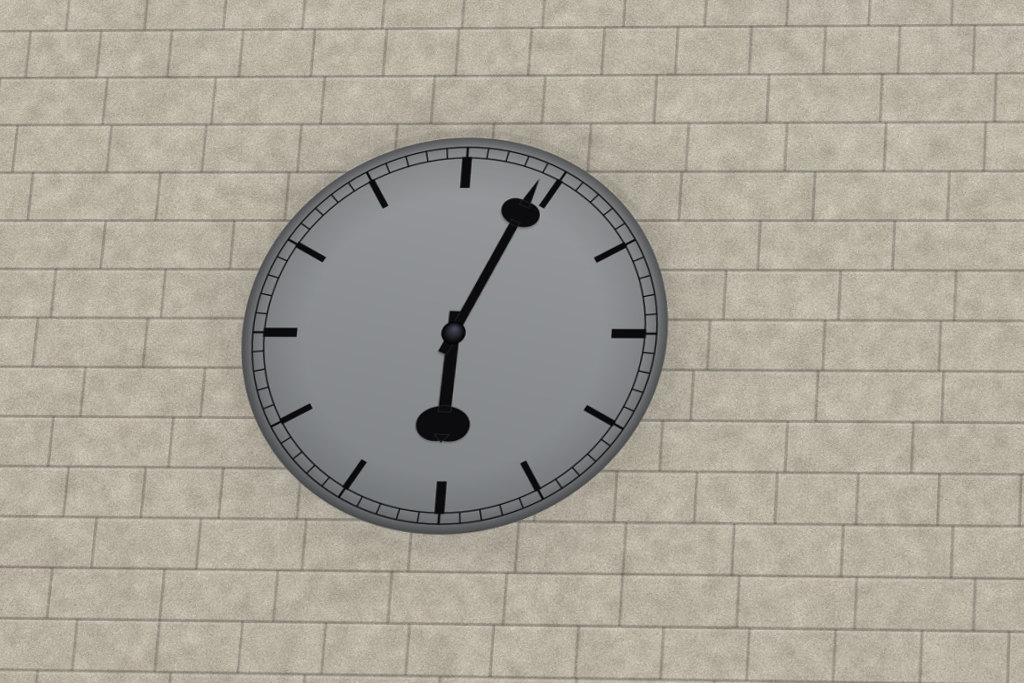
6:04
